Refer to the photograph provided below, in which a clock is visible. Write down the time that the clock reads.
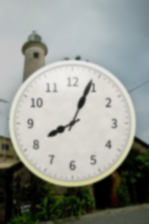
8:04
